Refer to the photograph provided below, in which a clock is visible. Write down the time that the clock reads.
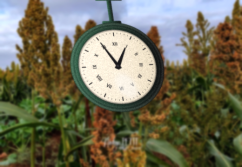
12:55
